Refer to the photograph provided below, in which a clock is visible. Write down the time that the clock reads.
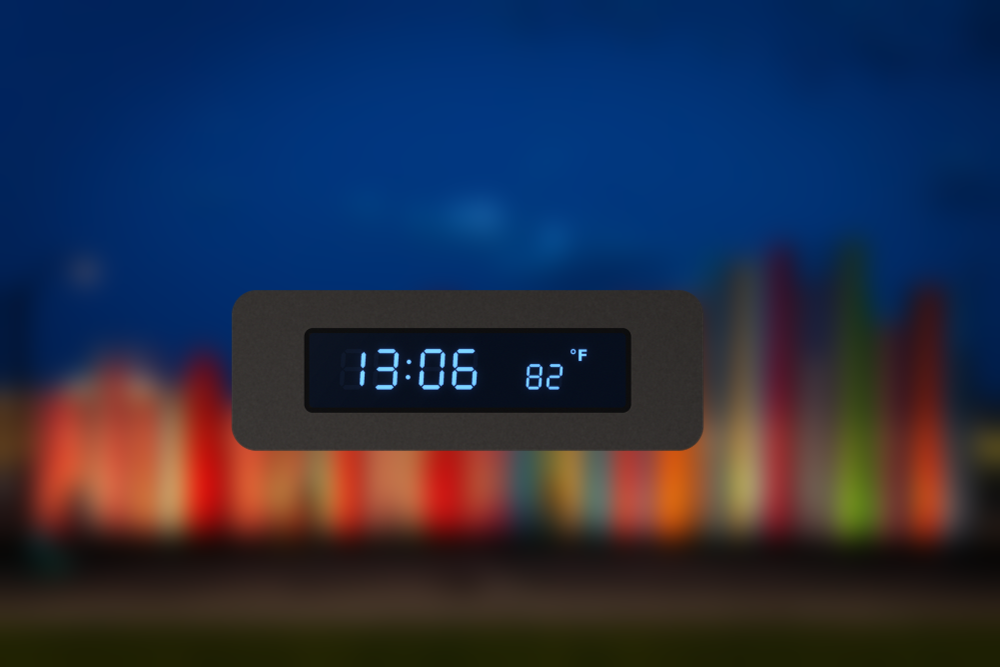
13:06
